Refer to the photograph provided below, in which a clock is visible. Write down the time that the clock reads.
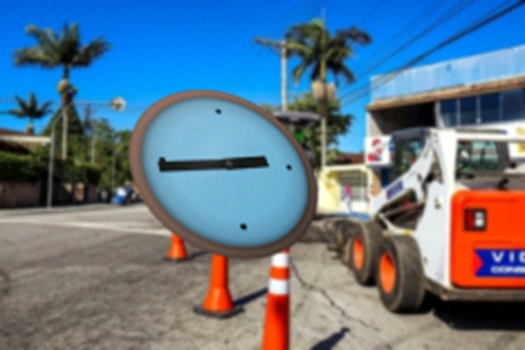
2:44
